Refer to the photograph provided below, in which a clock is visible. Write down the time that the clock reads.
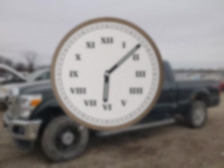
6:08
